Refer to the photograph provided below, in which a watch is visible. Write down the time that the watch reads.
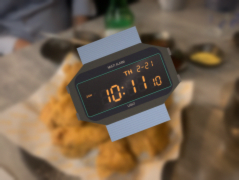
10:11:10
